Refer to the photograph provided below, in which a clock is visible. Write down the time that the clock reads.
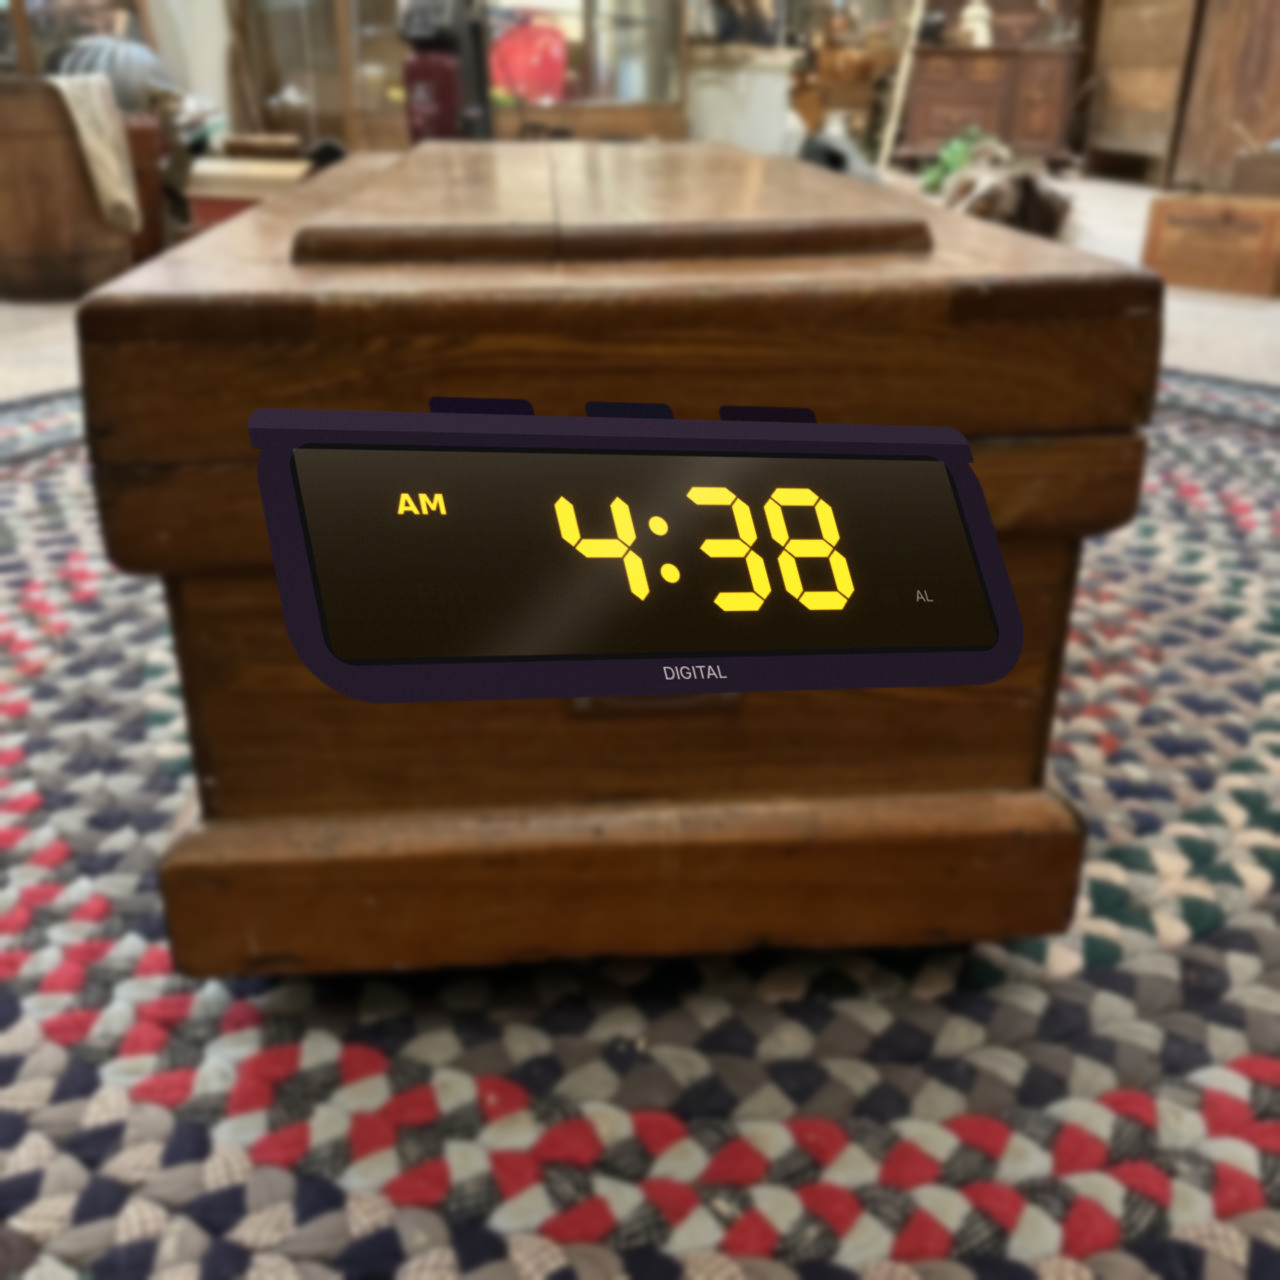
4:38
